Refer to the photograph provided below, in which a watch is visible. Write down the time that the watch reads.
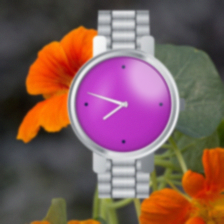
7:48
